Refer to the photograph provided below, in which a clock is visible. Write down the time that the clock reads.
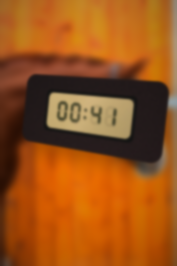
0:41
